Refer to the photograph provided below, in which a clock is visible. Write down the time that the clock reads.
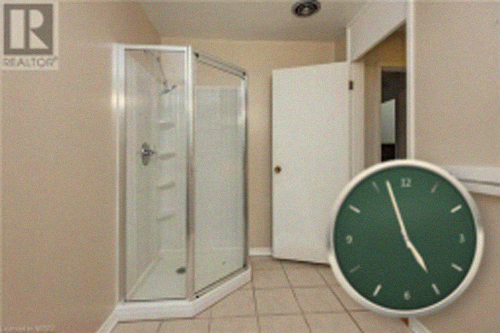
4:57
